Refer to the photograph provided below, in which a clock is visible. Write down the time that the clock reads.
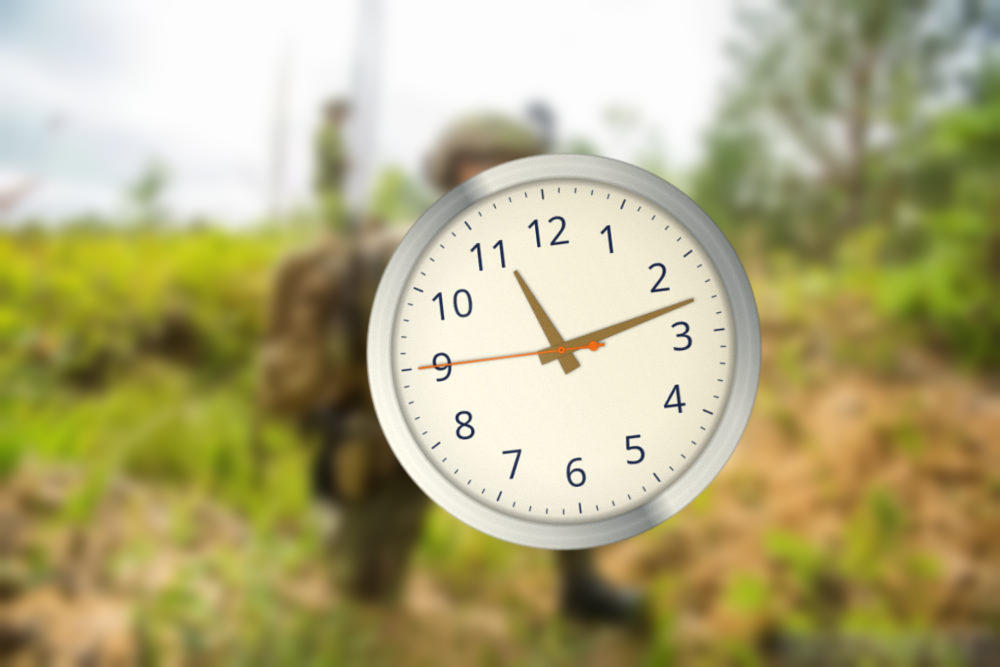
11:12:45
